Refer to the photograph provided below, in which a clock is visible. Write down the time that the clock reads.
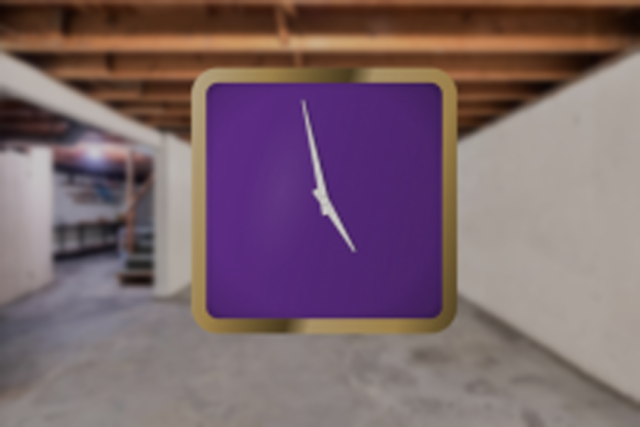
4:58
